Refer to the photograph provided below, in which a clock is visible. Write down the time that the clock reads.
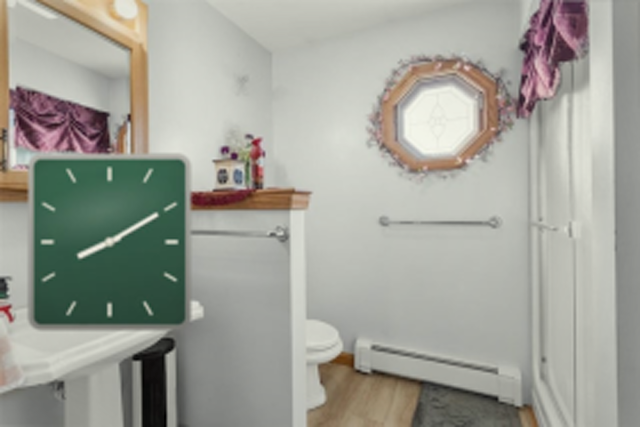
8:10
